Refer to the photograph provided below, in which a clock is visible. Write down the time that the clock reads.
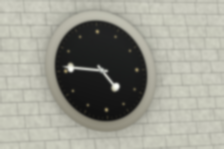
4:46
